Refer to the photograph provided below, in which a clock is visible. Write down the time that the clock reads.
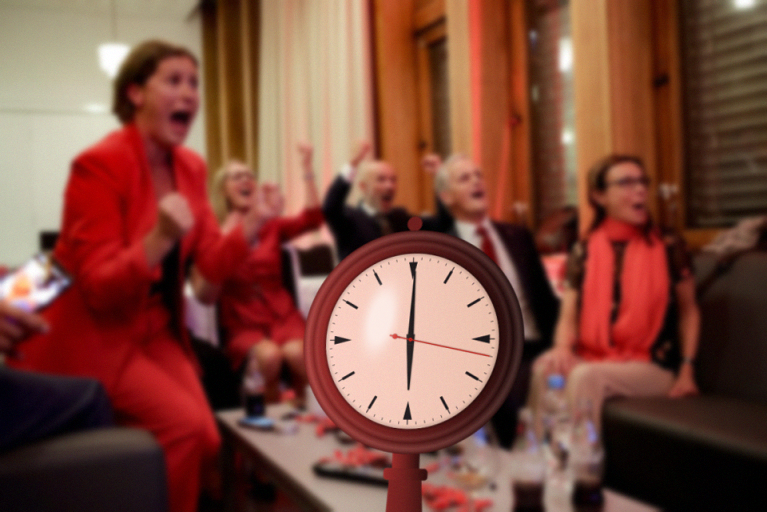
6:00:17
